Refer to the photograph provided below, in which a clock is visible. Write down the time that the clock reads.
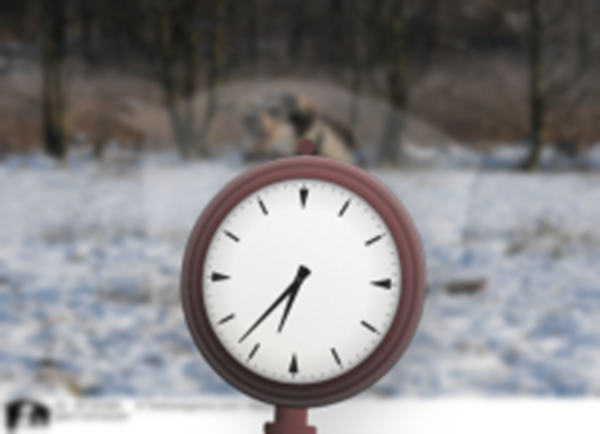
6:37
